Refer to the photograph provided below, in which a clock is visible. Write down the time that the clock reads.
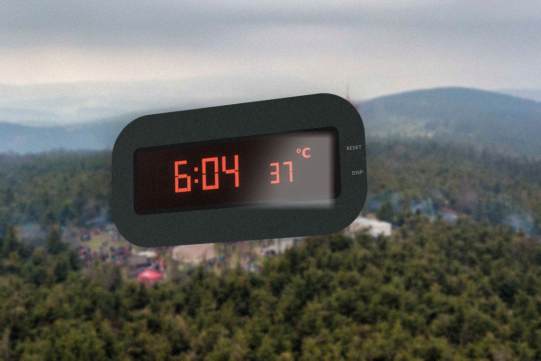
6:04
